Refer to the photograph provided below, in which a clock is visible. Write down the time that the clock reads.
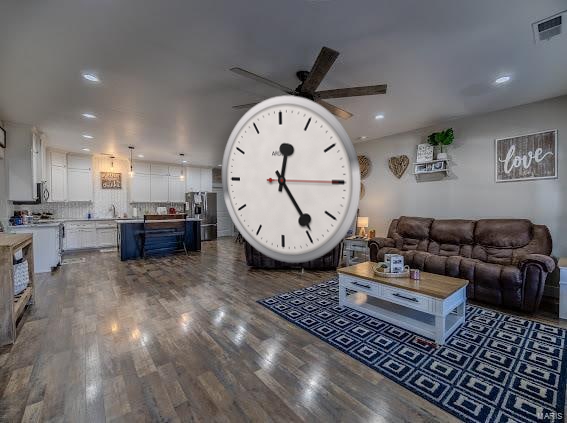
12:24:15
